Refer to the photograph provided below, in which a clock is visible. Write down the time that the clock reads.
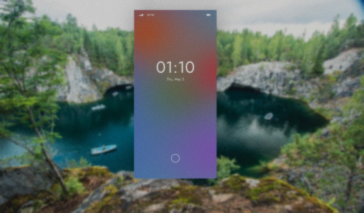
1:10
